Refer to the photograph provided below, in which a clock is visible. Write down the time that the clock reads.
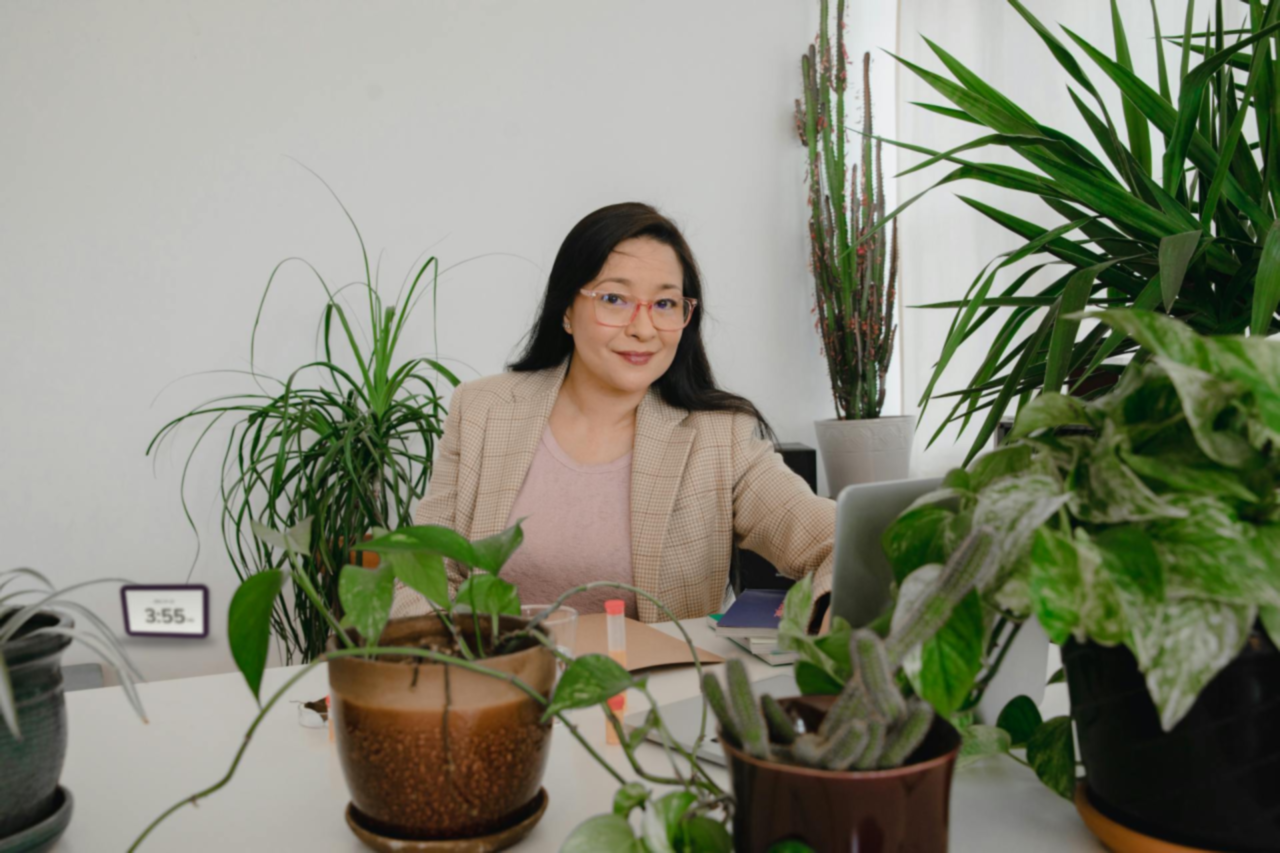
3:55
